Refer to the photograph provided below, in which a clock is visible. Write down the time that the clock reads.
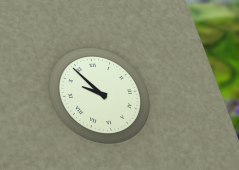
9:54
